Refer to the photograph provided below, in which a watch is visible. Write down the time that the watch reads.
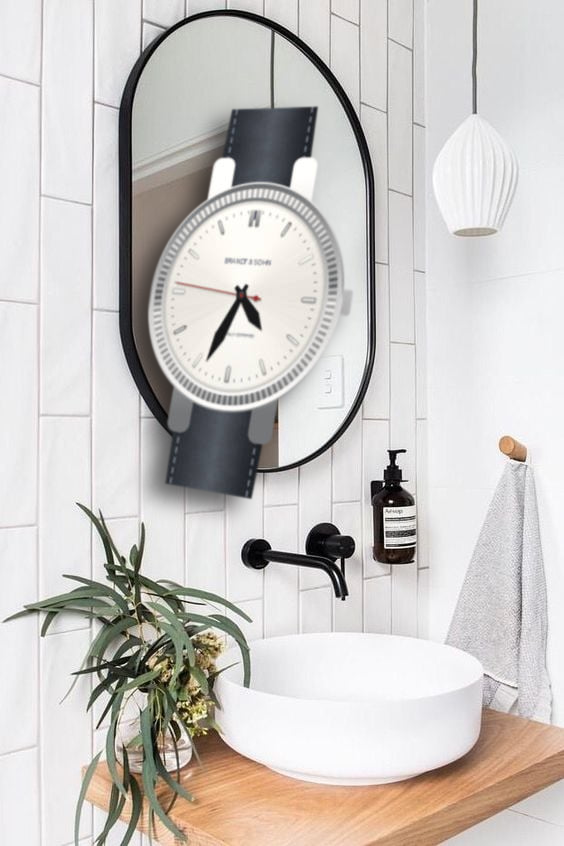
4:33:46
